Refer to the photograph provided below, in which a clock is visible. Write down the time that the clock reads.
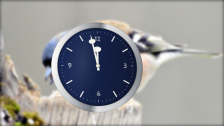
11:58
